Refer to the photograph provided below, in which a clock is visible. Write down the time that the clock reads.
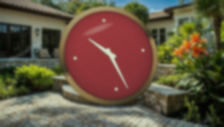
10:27
